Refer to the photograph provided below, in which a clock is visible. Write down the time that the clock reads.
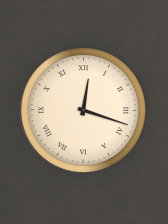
12:18
